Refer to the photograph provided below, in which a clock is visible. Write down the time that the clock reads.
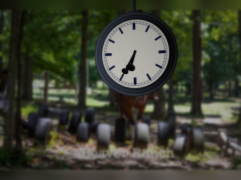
6:35
